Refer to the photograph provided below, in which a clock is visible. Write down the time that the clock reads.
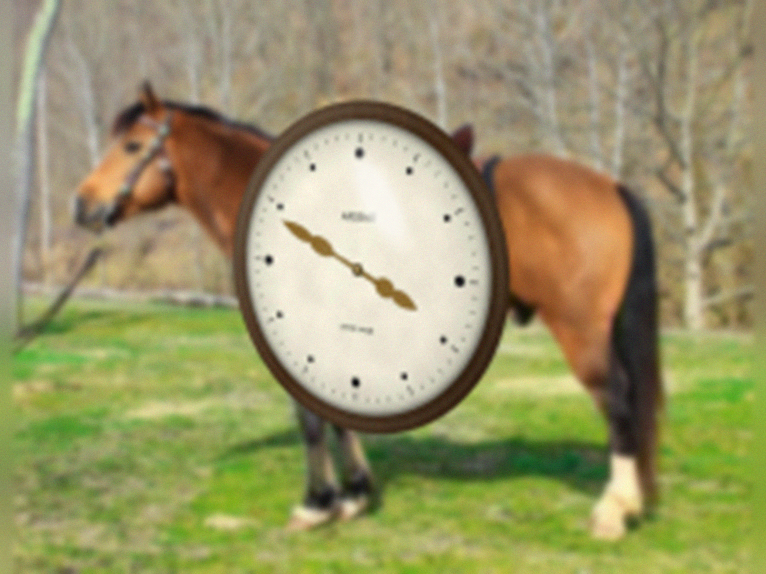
3:49
